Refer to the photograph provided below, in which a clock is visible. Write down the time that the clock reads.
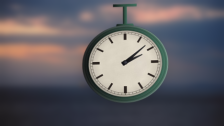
2:08
